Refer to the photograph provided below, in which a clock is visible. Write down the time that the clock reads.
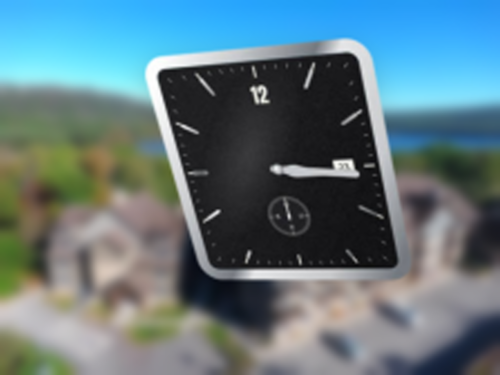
3:16
